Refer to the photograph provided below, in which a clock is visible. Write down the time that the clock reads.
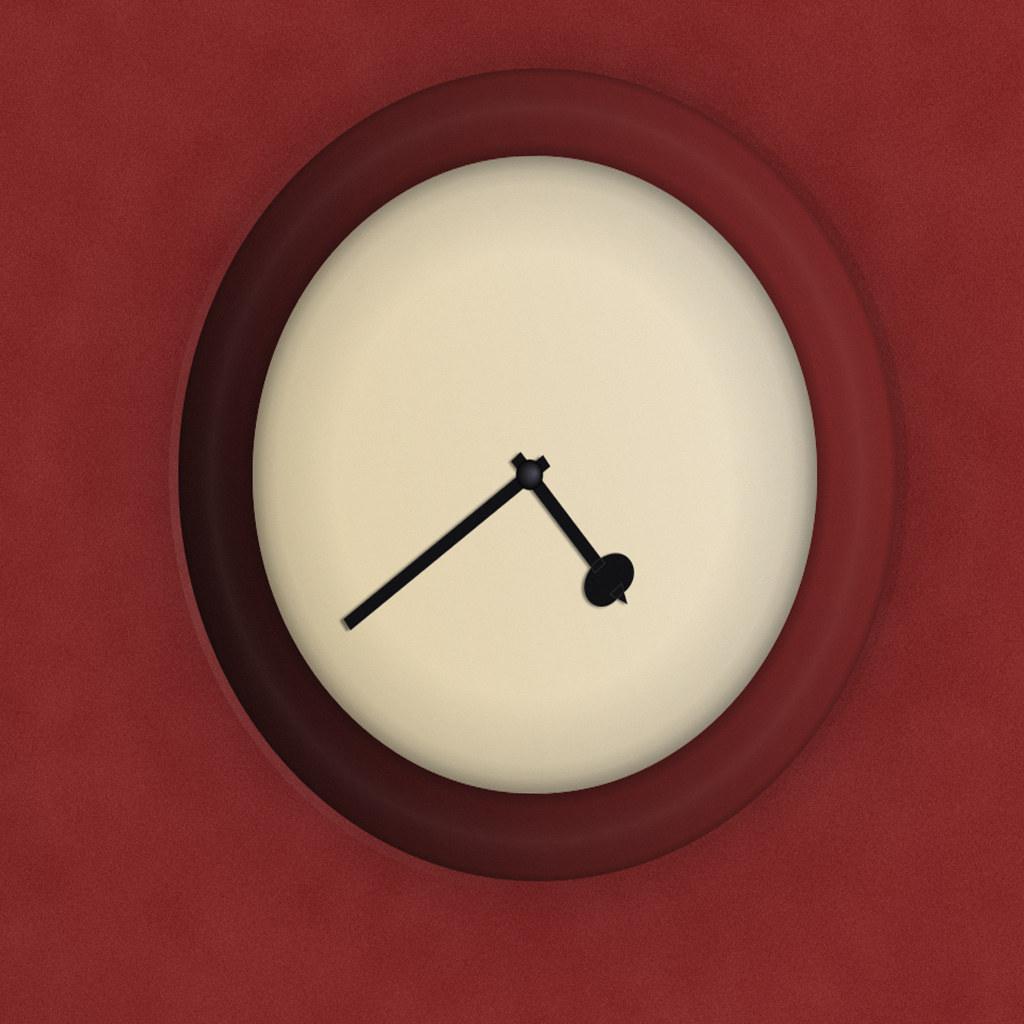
4:39
